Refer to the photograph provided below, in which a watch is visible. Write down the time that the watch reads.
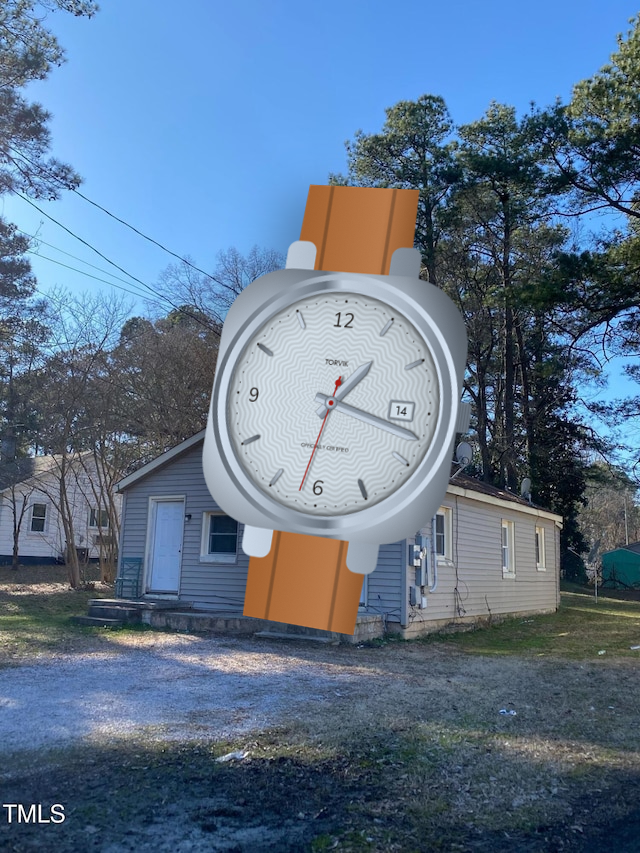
1:17:32
